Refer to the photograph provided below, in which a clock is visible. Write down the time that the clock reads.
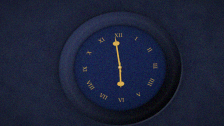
5:59
